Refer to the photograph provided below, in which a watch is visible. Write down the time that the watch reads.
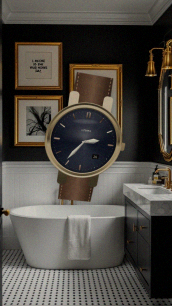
2:36
